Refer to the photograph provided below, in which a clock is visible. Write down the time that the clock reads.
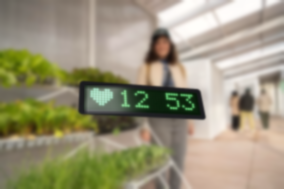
12:53
